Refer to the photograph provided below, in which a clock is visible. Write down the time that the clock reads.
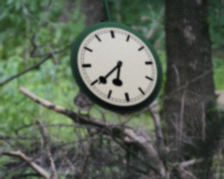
6:39
